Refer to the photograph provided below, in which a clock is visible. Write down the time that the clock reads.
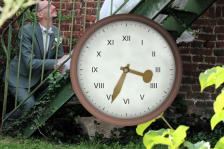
3:34
